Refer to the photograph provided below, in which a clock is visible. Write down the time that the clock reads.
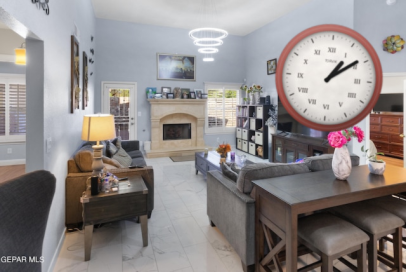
1:09
